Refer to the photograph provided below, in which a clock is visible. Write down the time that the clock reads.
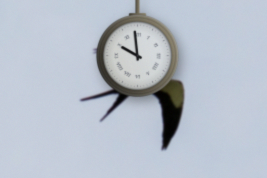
9:59
